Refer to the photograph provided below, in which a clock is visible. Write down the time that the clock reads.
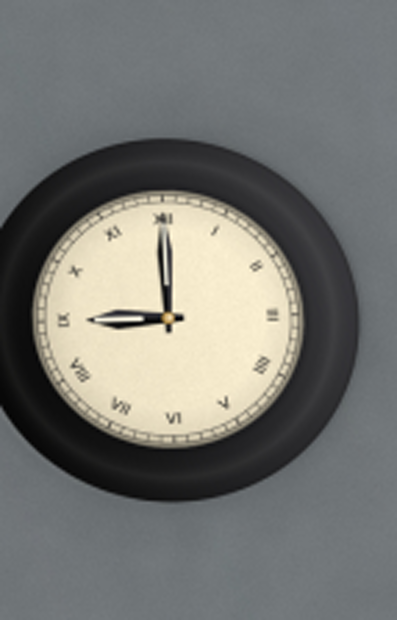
9:00
